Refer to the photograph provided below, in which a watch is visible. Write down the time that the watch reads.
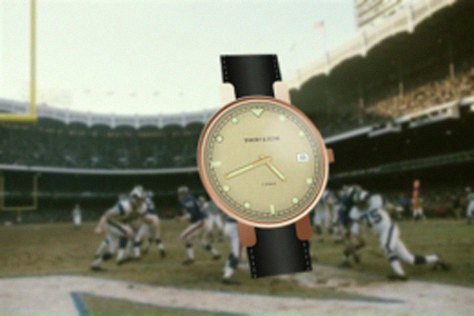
4:42
